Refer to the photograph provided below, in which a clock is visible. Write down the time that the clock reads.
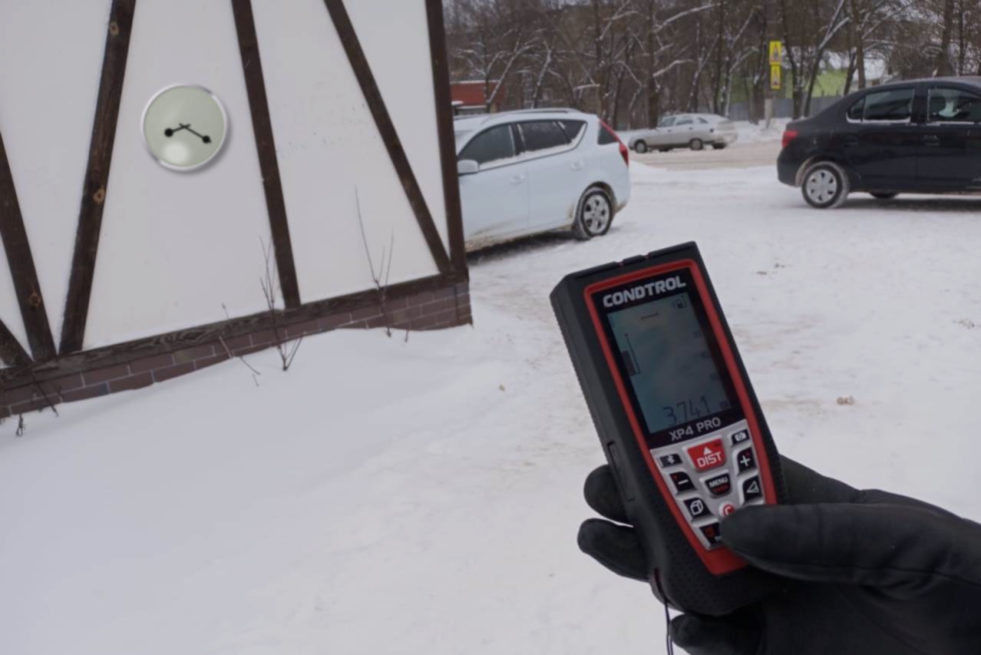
8:20
